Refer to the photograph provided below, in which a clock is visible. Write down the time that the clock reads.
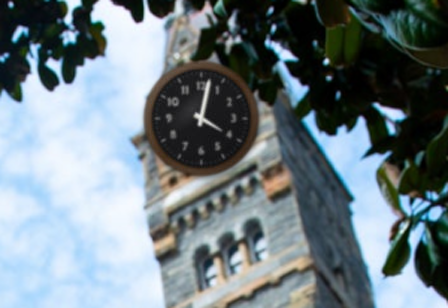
4:02
